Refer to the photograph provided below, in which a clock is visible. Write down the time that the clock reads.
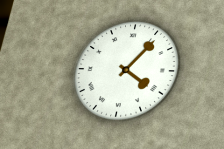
4:06
